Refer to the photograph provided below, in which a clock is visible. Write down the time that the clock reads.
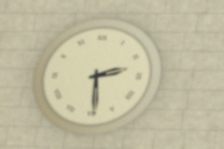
2:29
